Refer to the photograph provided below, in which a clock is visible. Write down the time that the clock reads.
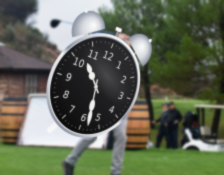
10:28
